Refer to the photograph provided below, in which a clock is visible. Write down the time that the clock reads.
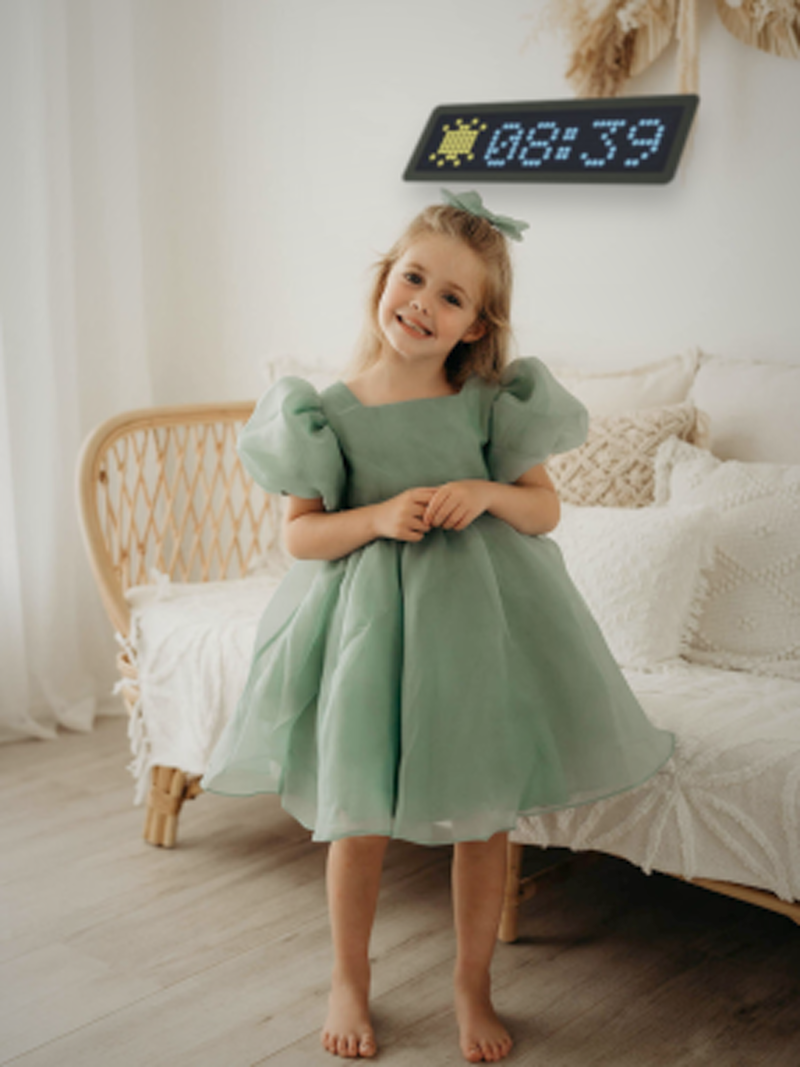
8:39
